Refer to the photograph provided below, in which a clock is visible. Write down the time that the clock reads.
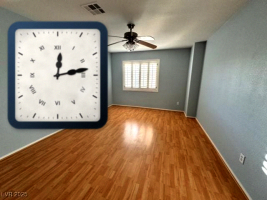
12:13
